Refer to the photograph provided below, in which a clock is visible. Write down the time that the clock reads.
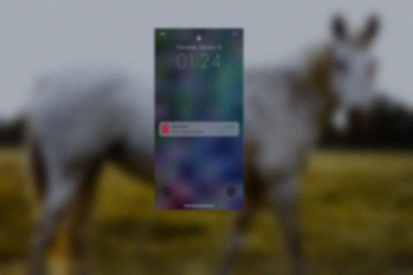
1:24
